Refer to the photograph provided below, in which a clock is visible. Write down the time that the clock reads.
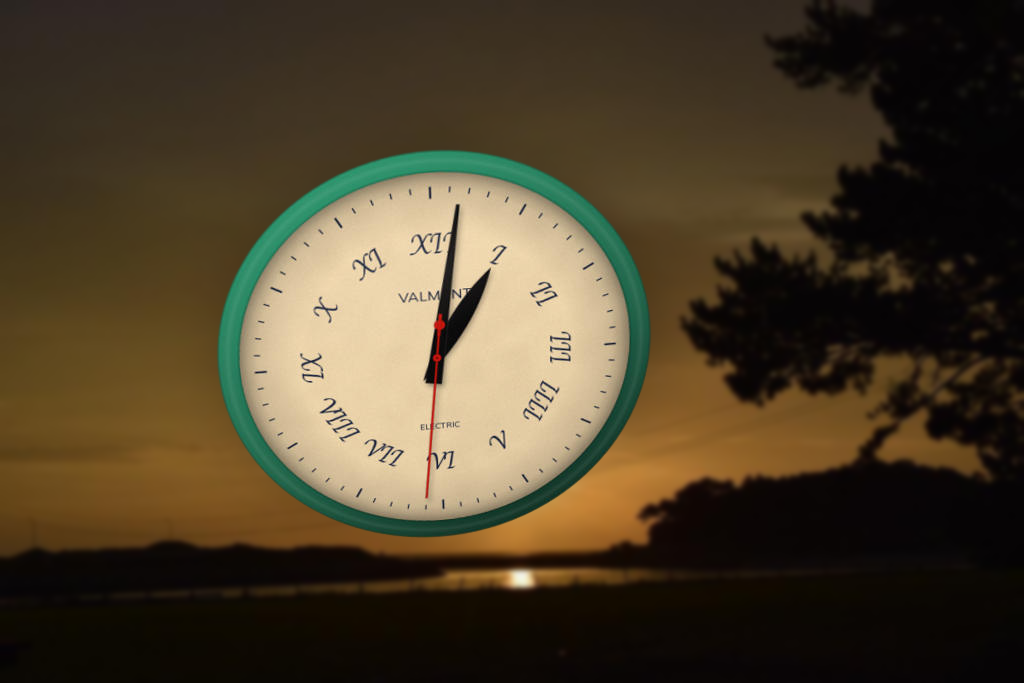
1:01:31
